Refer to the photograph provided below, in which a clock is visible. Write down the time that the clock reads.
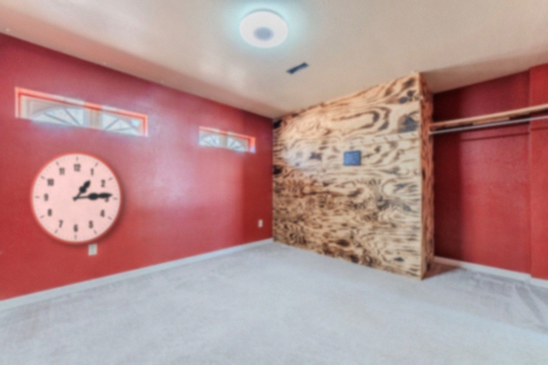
1:14
